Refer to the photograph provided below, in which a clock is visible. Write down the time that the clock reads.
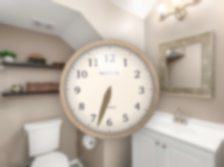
6:33
